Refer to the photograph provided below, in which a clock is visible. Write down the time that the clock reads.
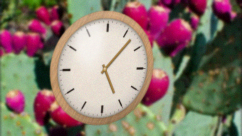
5:07
